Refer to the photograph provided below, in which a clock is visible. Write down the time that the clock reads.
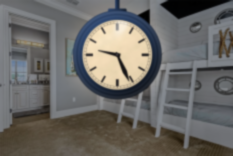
9:26
